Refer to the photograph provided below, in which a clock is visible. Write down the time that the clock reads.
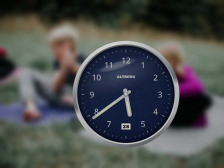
5:39
